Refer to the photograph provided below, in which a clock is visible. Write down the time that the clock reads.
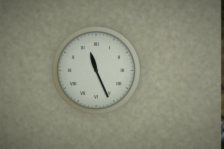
11:26
